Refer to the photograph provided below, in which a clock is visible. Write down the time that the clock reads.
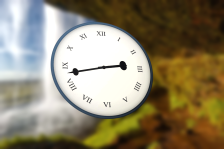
2:43
